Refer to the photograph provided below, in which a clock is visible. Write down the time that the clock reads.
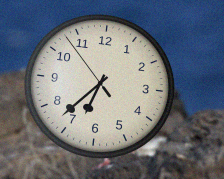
6:36:53
